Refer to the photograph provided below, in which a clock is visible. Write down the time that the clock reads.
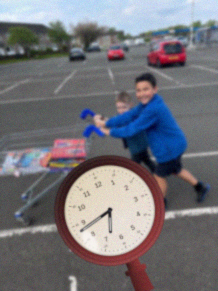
6:43
